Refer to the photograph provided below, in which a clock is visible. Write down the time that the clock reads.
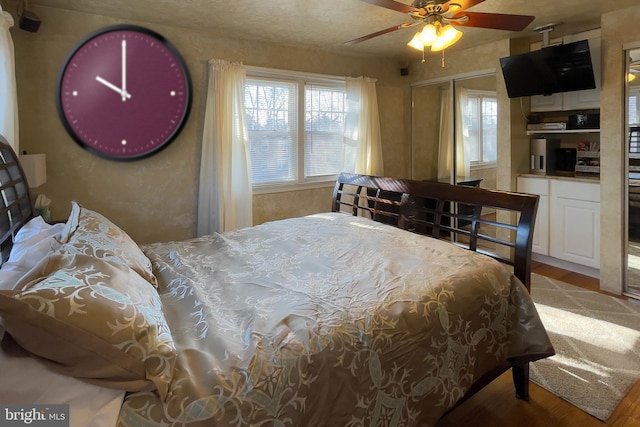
10:00
